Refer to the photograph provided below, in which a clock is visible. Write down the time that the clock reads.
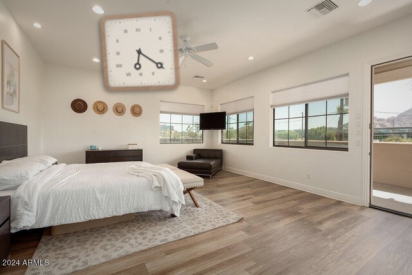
6:21
